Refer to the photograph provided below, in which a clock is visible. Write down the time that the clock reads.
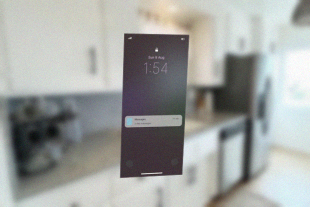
1:54
